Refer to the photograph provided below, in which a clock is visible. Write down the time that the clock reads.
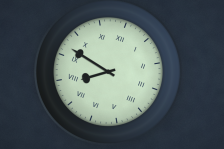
7:47
